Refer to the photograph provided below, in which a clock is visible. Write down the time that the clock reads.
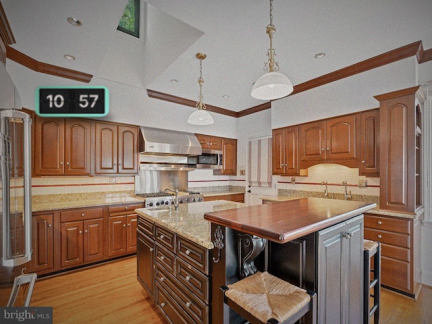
10:57
